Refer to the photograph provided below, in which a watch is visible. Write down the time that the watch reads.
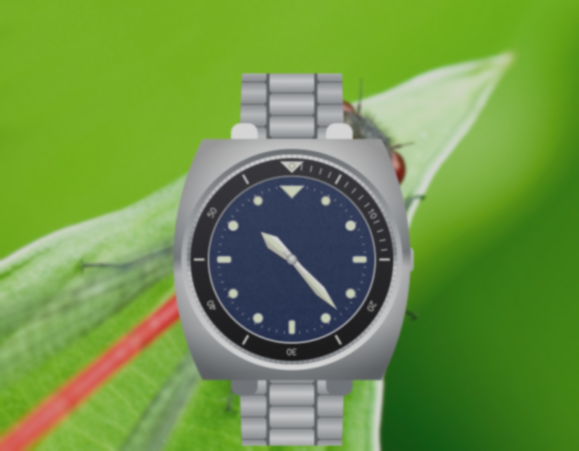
10:23
